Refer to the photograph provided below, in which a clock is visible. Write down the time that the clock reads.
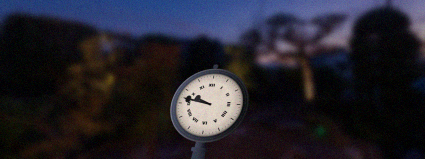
9:47
